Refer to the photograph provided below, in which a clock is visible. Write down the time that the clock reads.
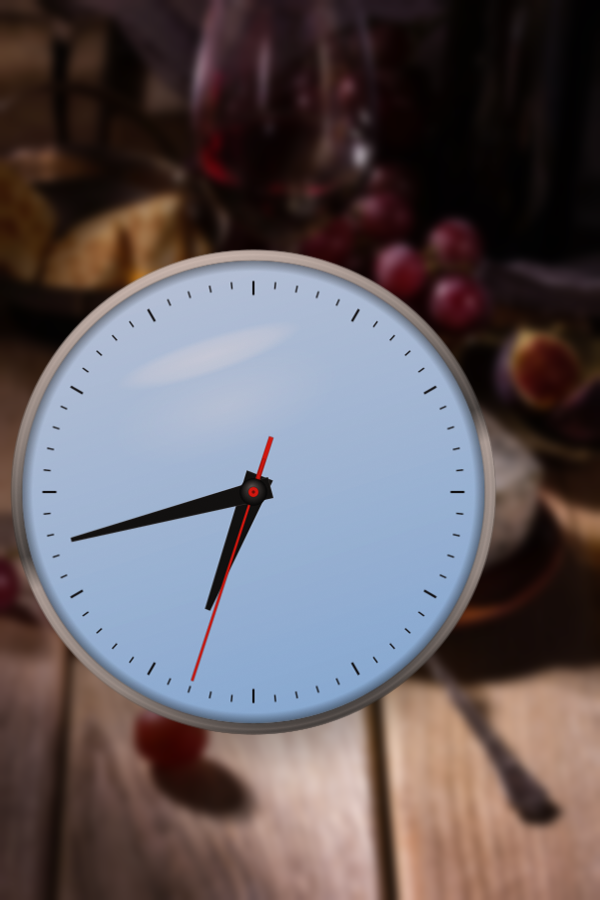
6:42:33
